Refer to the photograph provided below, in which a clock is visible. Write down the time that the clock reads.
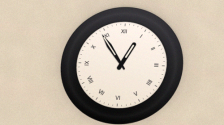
12:54
